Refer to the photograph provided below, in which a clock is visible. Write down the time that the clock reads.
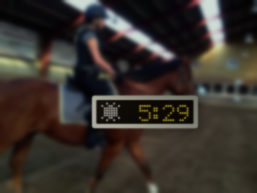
5:29
